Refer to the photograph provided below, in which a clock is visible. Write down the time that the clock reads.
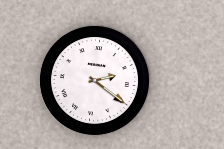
2:20
